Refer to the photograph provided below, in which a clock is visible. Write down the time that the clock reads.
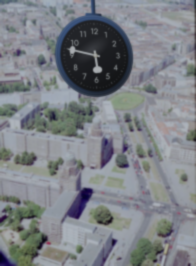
5:47
